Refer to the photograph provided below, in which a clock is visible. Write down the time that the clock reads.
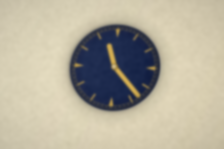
11:23
